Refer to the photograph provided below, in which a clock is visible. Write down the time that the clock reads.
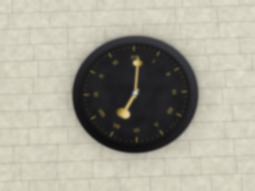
7:01
